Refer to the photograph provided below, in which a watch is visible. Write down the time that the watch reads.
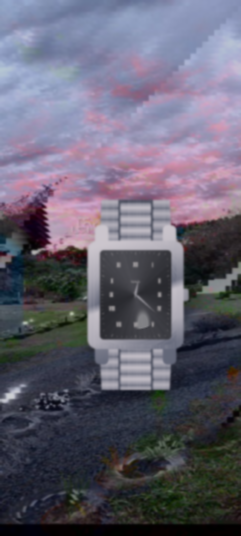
12:22
